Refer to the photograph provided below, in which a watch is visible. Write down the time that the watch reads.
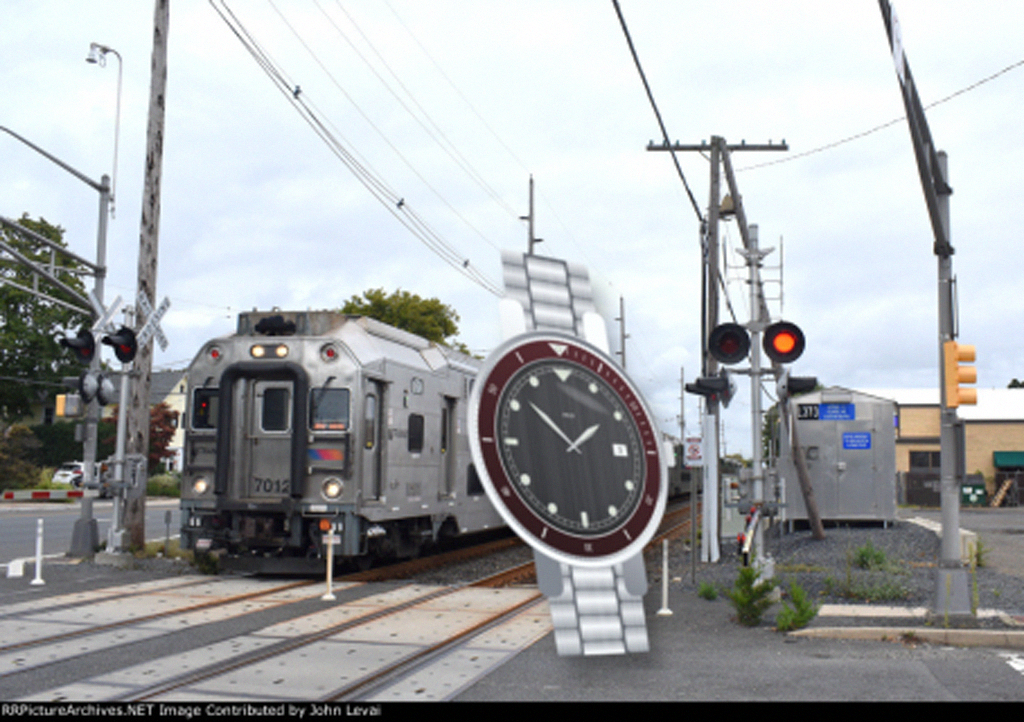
1:52
